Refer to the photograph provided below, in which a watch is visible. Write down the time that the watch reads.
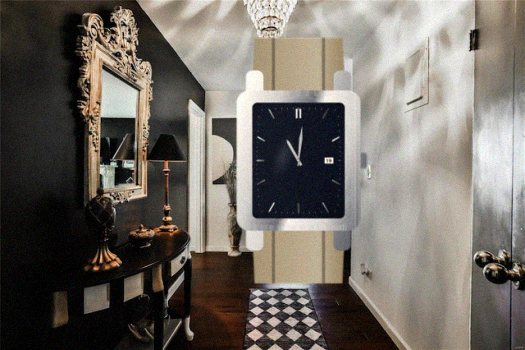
11:01
